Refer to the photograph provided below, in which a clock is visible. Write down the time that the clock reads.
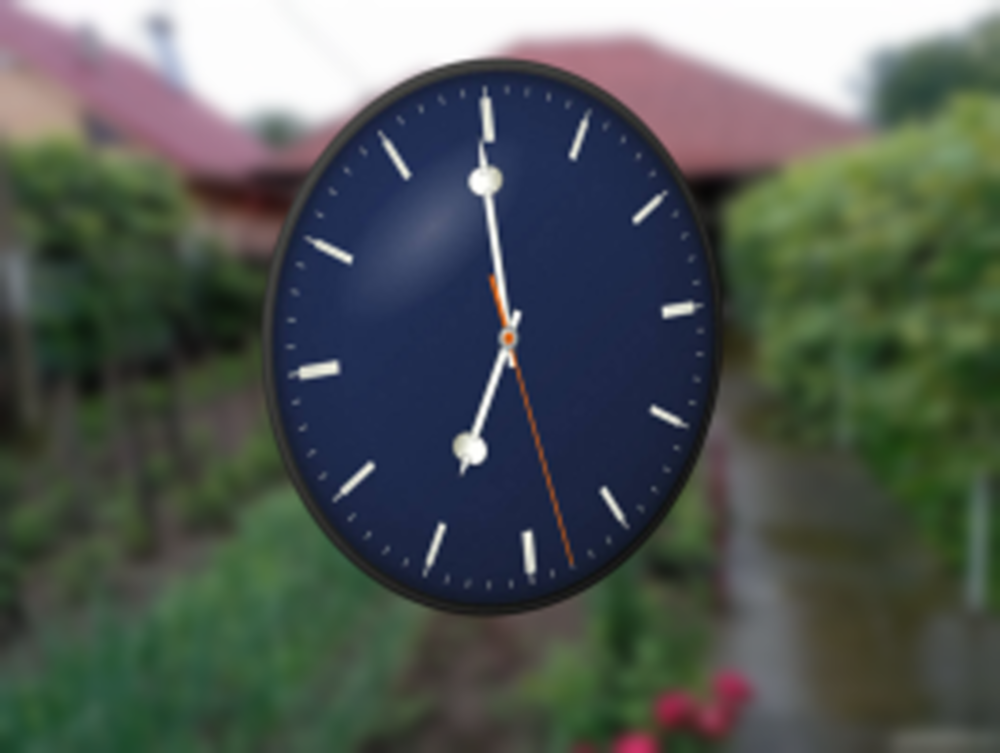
6:59:28
